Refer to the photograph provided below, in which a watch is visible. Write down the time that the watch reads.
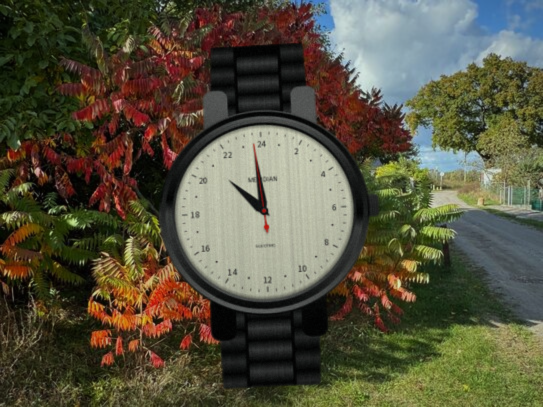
20:58:59
